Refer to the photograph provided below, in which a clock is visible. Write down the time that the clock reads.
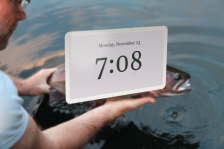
7:08
